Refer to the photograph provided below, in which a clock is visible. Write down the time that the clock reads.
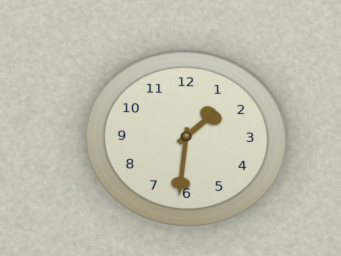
1:31
